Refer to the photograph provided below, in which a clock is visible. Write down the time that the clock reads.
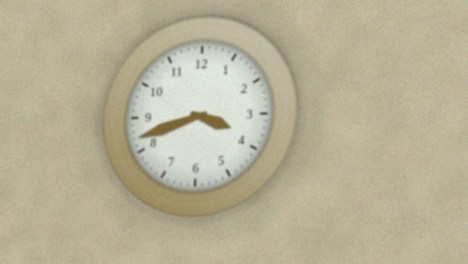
3:42
